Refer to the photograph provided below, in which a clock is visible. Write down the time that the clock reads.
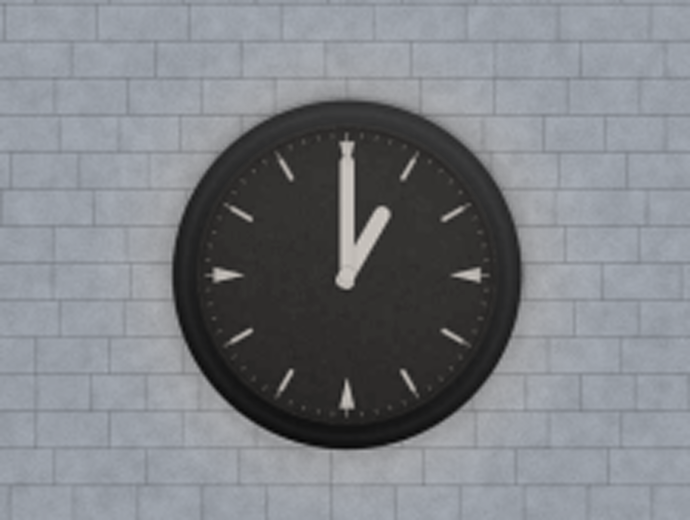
1:00
